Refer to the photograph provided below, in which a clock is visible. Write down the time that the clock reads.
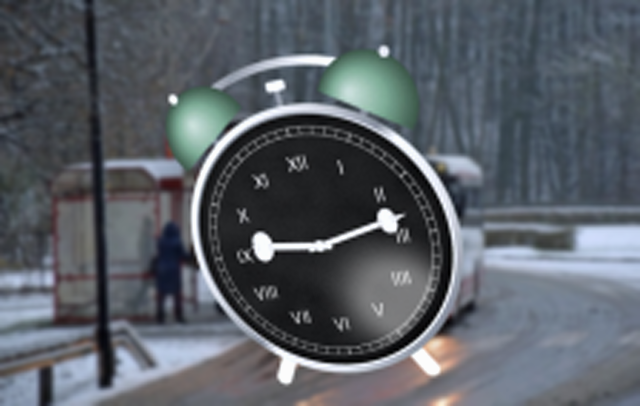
9:13
